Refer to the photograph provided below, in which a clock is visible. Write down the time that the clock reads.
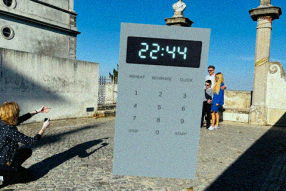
22:44
